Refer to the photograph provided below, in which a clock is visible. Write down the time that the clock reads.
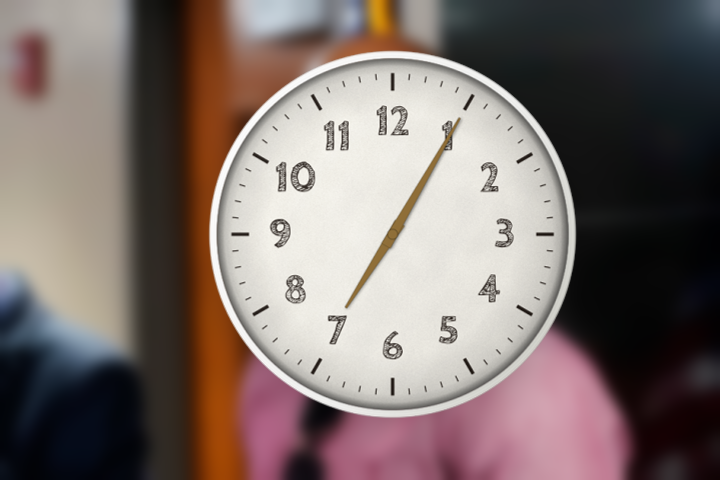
7:05
